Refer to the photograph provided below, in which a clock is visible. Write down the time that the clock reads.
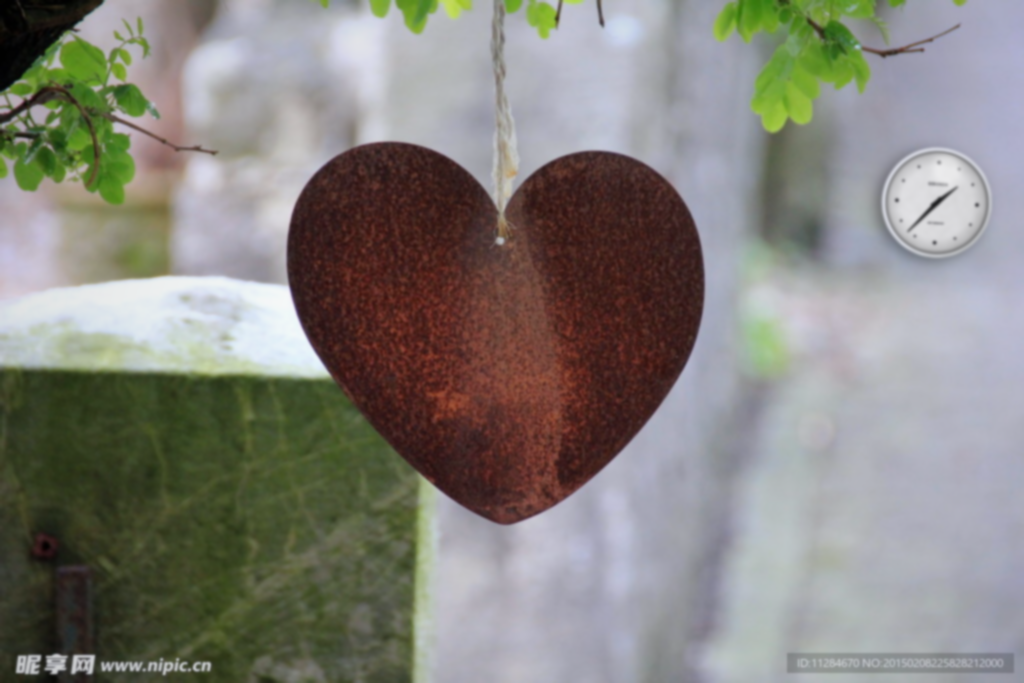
1:37
